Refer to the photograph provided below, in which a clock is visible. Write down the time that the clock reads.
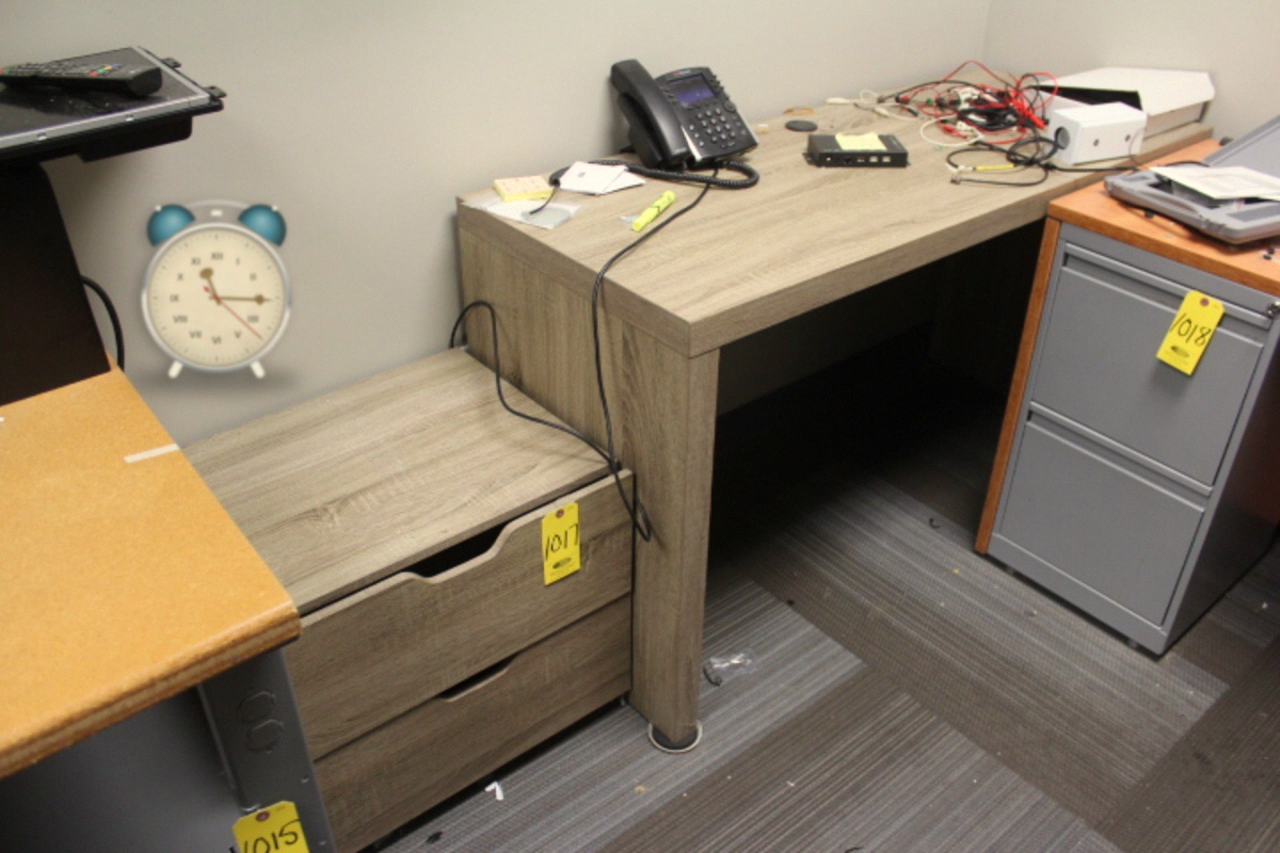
11:15:22
